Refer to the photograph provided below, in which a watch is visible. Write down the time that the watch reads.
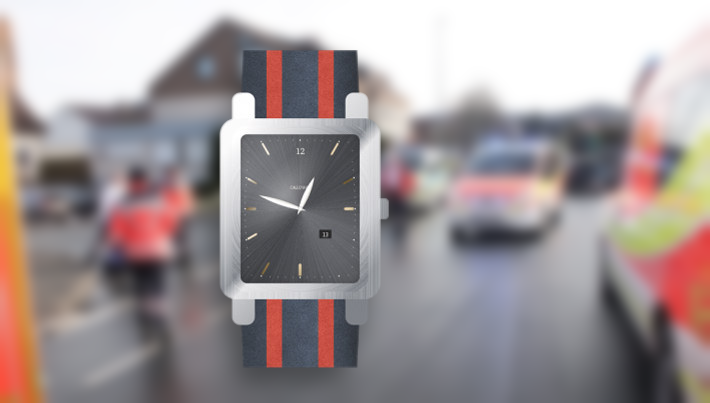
12:48
